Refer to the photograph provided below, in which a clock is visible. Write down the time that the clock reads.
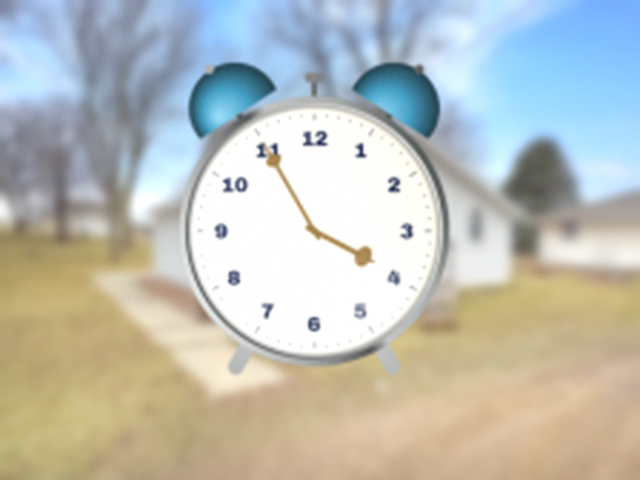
3:55
